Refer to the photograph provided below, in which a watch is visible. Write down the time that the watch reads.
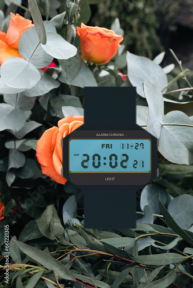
20:02:21
